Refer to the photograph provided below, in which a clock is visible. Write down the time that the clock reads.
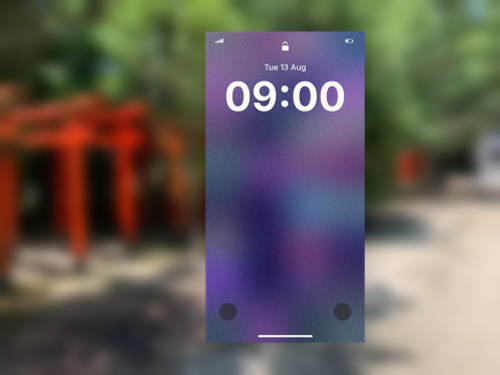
9:00
